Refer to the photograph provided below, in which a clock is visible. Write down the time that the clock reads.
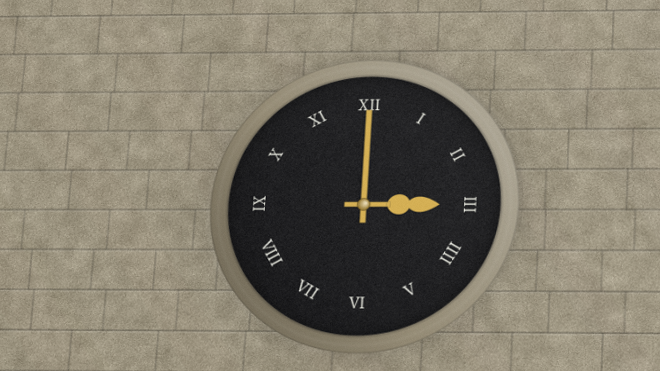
3:00
